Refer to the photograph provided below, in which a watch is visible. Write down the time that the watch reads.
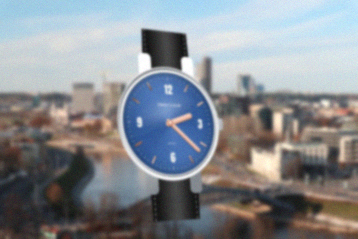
2:22
